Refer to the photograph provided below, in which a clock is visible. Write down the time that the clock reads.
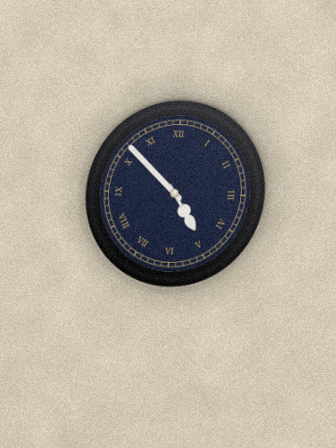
4:52
